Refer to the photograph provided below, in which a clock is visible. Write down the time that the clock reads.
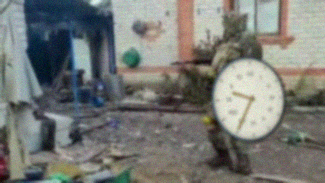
9:35
